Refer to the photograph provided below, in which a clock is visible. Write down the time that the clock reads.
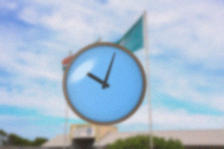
10:03
